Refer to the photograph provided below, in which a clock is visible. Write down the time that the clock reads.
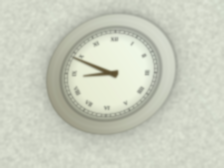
8:49
